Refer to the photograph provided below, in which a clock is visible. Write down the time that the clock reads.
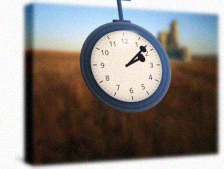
2:08
